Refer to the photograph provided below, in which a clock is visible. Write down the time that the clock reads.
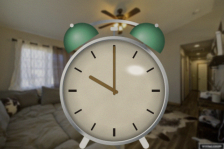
10:00
